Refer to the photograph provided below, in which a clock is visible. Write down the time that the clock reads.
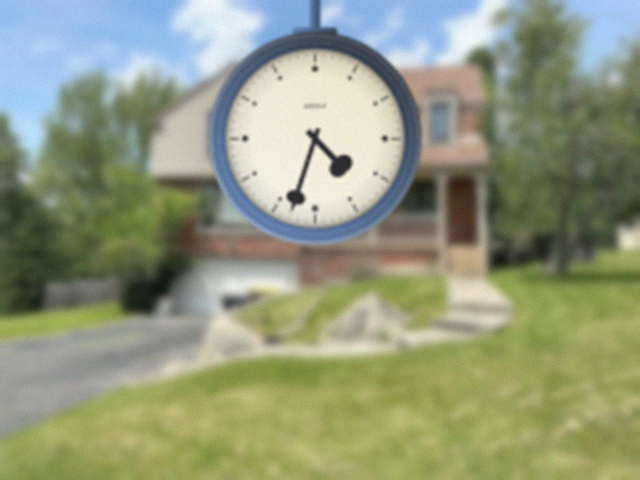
4:33
